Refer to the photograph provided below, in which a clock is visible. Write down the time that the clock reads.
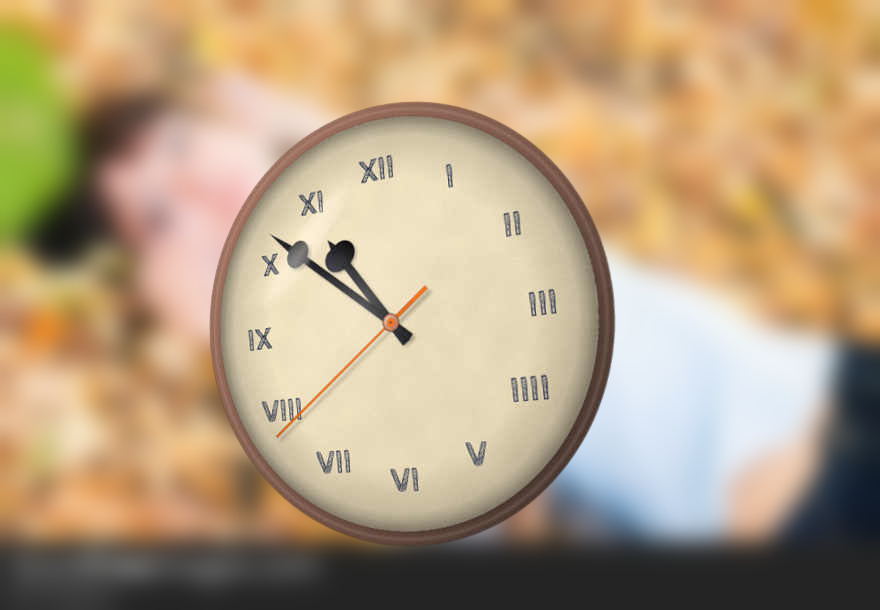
10:51:39
